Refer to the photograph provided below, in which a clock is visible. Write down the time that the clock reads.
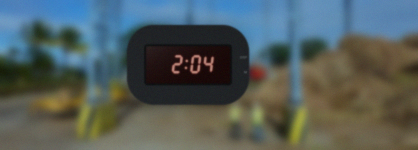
2:04
